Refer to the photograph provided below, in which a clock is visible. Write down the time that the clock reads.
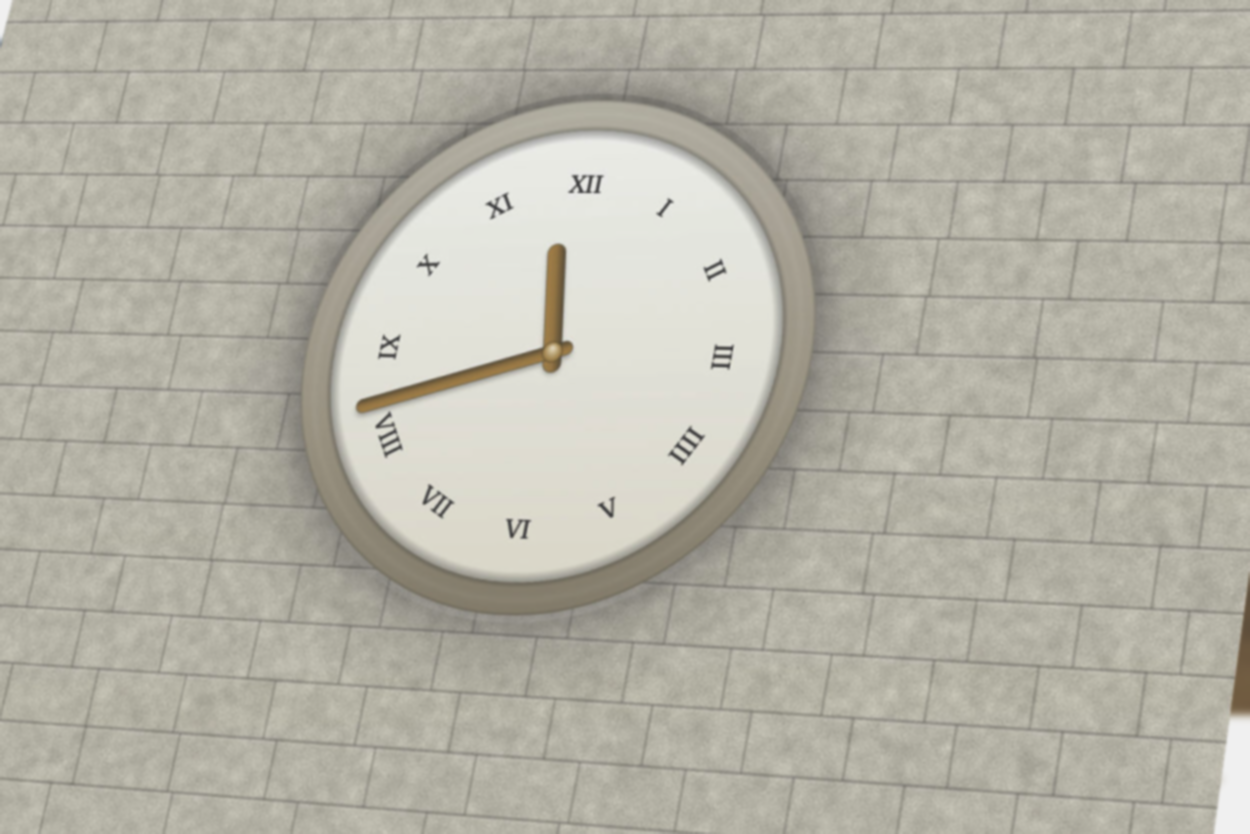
11:42
